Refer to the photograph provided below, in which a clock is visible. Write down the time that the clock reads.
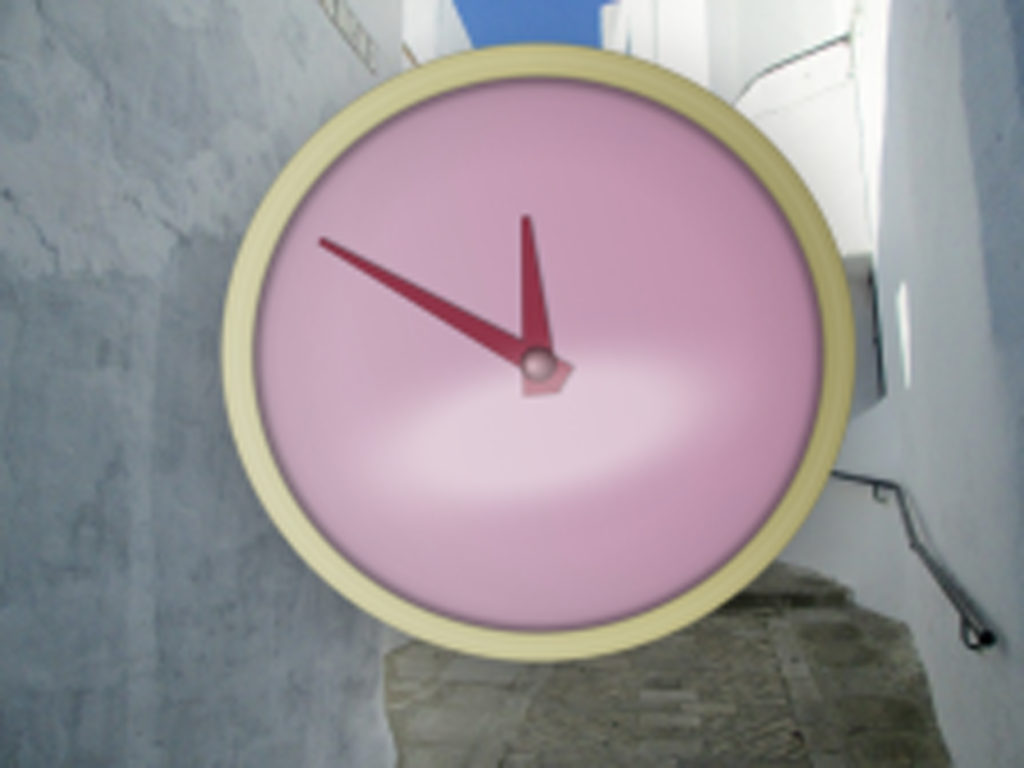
11:50
